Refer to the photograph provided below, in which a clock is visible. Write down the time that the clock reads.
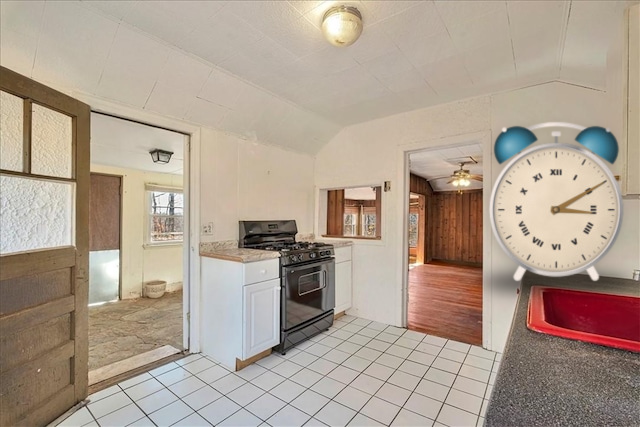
3:10
